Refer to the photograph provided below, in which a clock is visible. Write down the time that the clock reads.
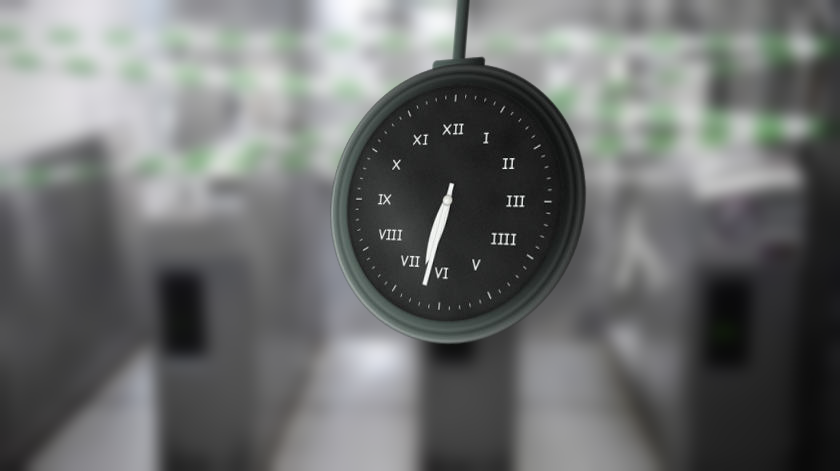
6:32
